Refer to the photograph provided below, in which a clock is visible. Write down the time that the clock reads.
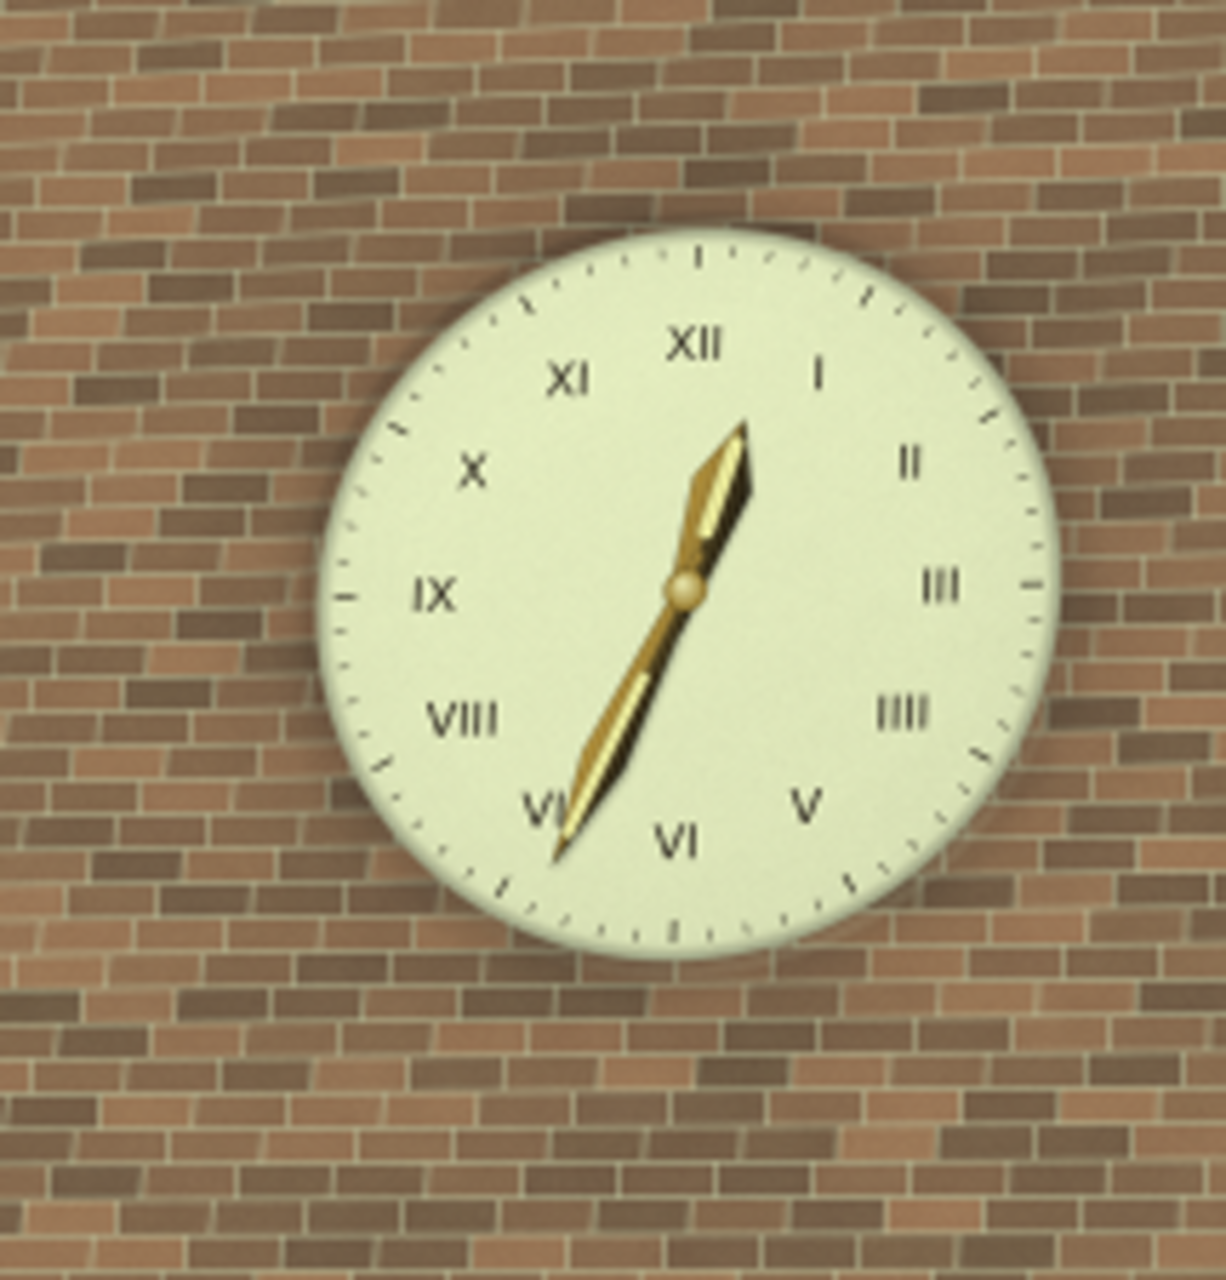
12:34
